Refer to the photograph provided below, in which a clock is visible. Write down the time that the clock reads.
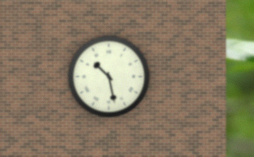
10:28
